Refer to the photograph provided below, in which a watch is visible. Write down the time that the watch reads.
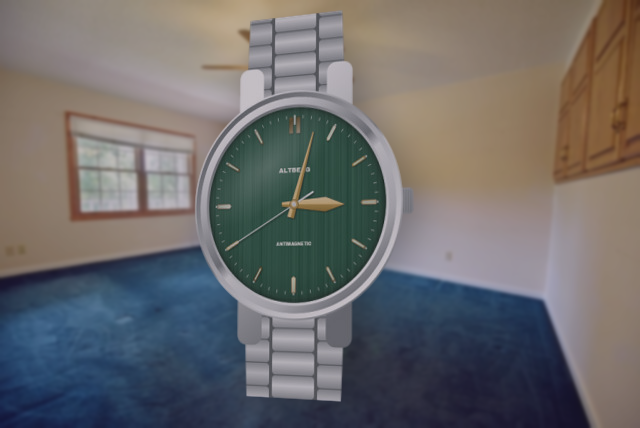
3:02:40
